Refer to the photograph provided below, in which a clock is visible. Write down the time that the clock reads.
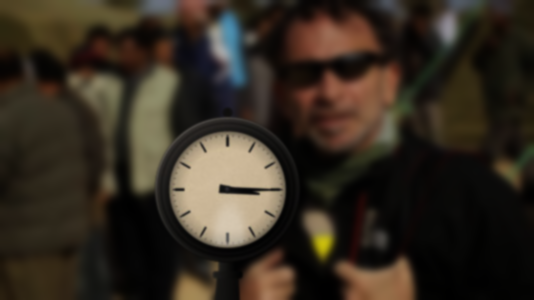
3:15
